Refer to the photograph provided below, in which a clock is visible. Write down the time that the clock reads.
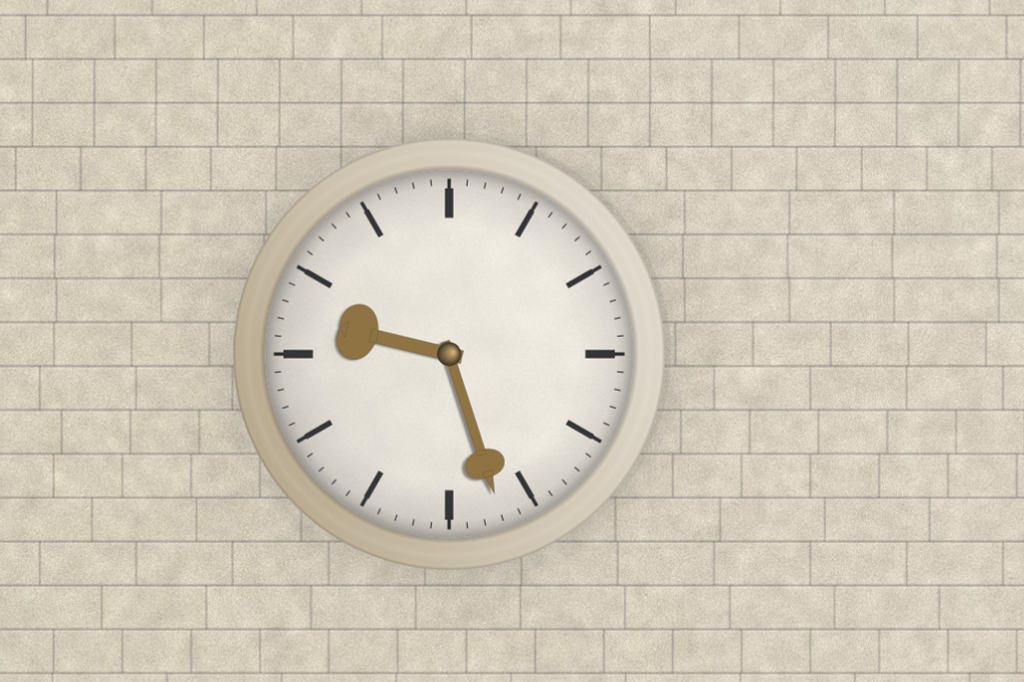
9:27
